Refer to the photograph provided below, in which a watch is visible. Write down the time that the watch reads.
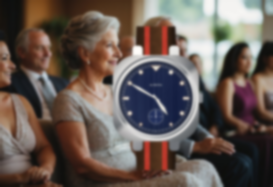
4:50
